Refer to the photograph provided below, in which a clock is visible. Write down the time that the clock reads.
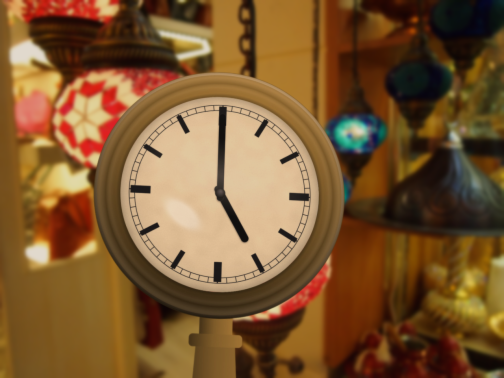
5:00
